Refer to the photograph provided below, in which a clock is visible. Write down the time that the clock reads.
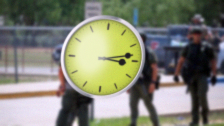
3:13
